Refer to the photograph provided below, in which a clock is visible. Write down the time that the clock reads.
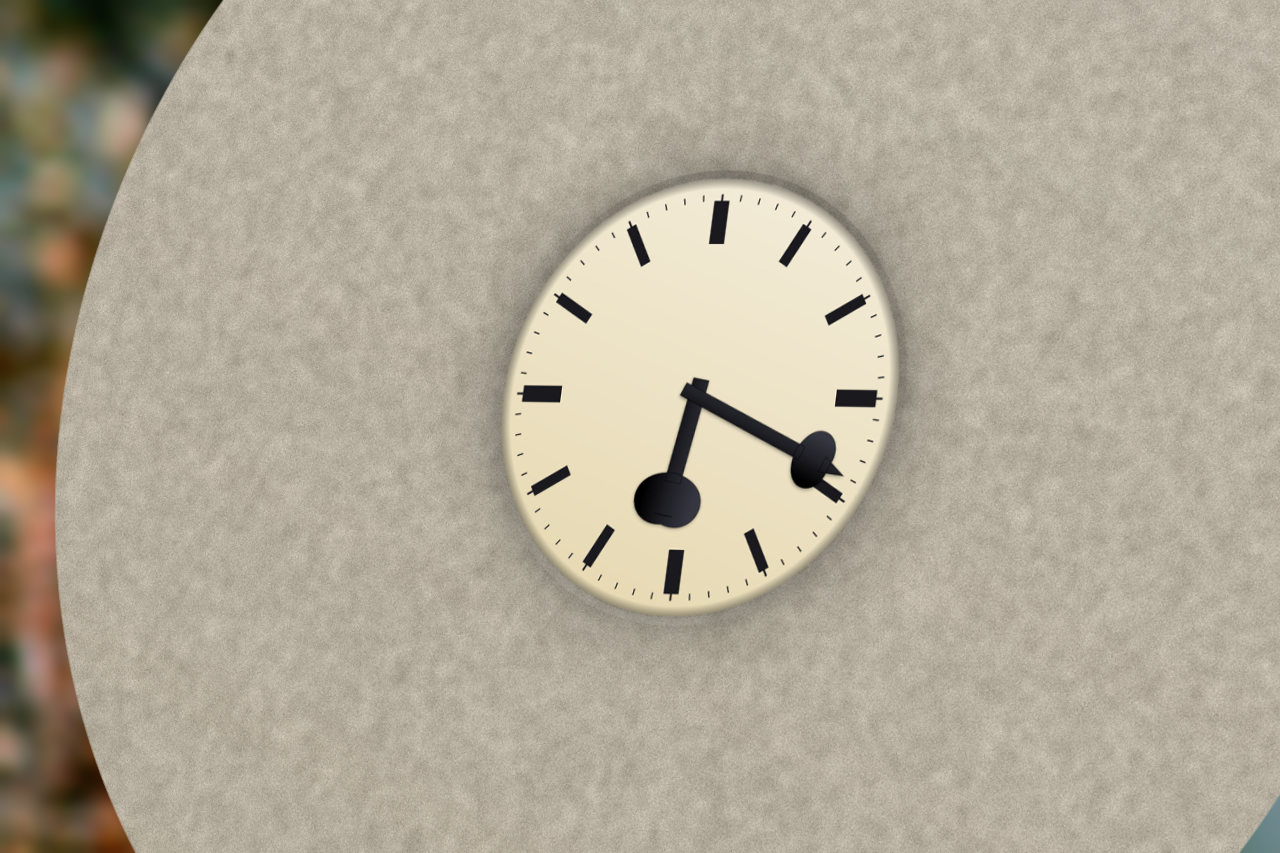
6:19
